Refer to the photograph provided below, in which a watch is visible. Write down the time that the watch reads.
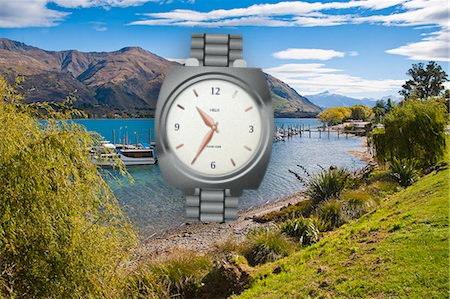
10:35
